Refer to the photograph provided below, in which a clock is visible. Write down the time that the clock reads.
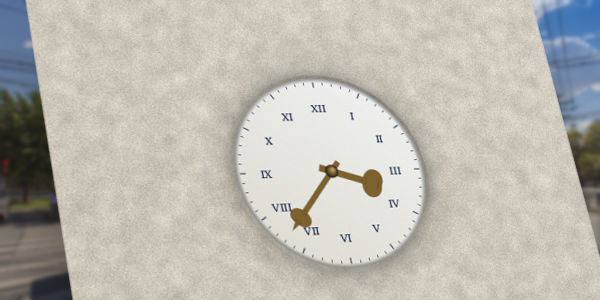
3:37
